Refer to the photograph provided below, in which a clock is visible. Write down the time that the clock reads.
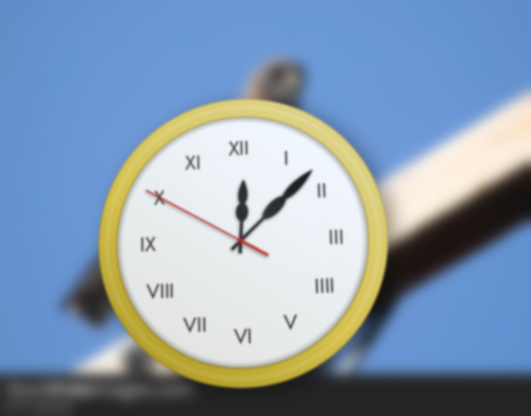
12:07:50
